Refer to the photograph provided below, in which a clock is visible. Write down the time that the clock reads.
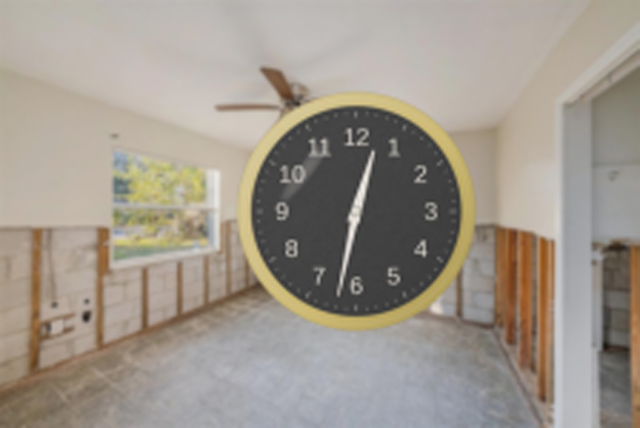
12:32
